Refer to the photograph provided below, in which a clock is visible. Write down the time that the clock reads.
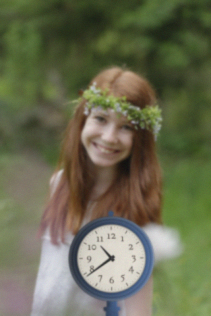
10:39
